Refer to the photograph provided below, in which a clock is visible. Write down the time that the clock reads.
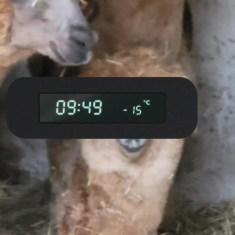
9:49
